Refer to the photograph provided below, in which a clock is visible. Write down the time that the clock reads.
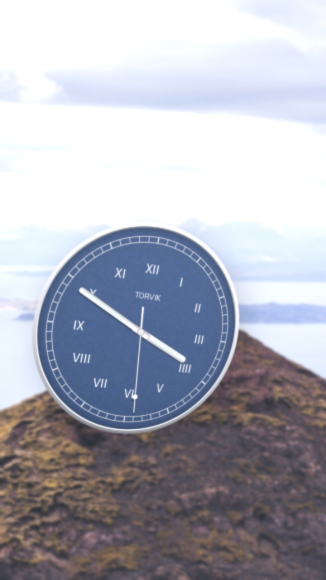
3:49:29
